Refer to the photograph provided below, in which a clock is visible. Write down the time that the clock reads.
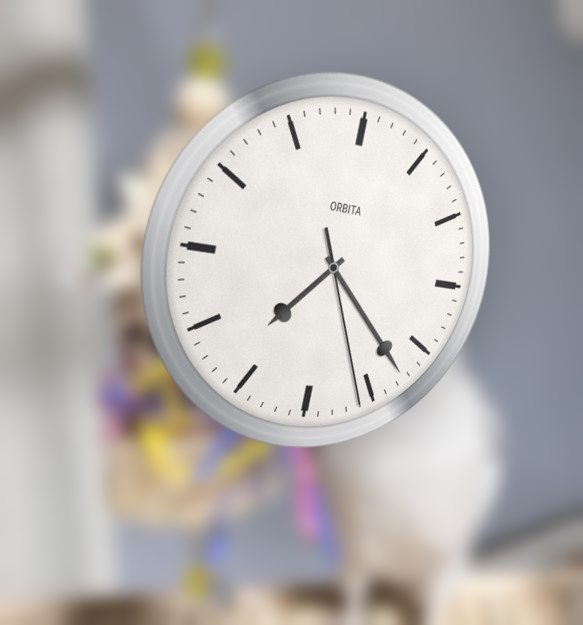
7:22:26
